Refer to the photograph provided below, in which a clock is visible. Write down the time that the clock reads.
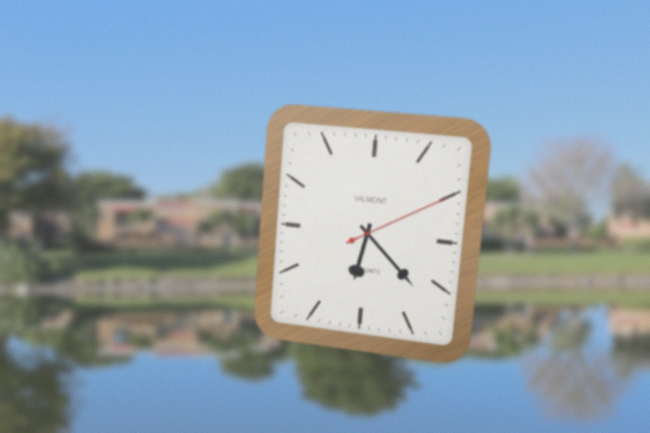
6:22:10
